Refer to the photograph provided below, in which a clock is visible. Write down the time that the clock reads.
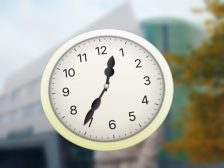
12:36
